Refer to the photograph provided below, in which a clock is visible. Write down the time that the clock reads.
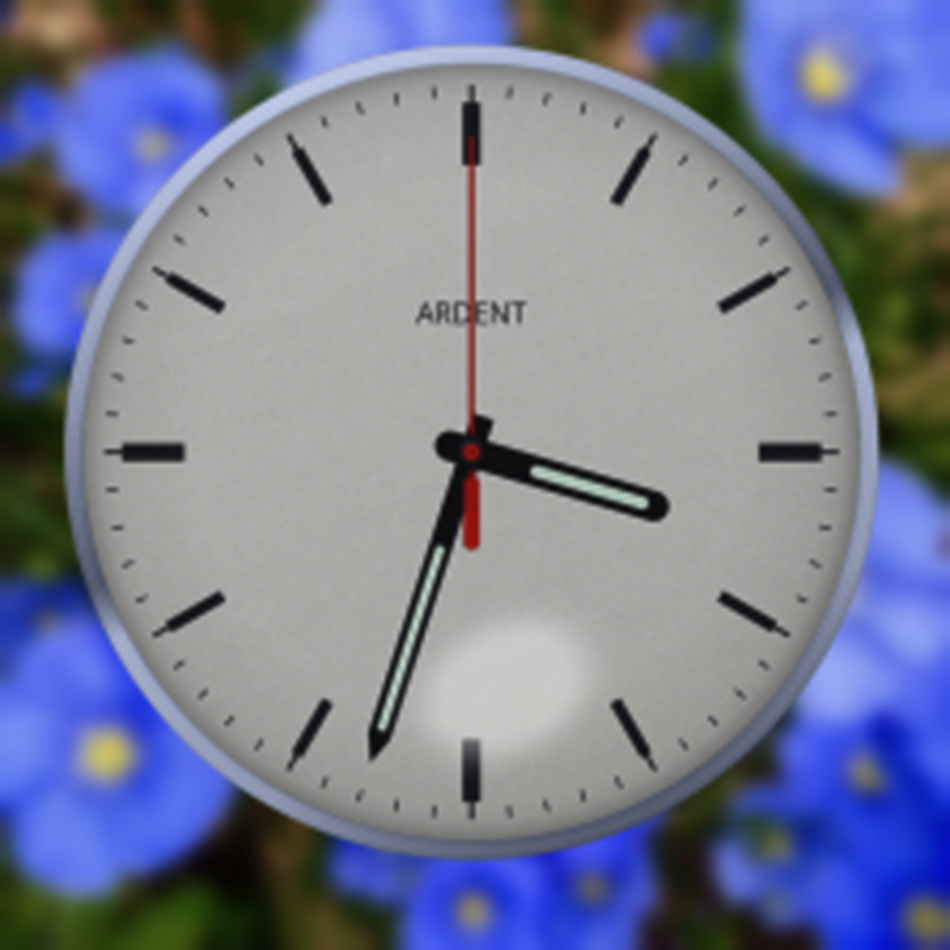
3:33:00
